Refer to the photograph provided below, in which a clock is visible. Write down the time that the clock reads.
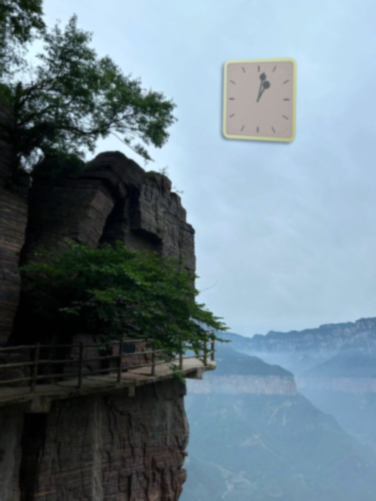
1:02
